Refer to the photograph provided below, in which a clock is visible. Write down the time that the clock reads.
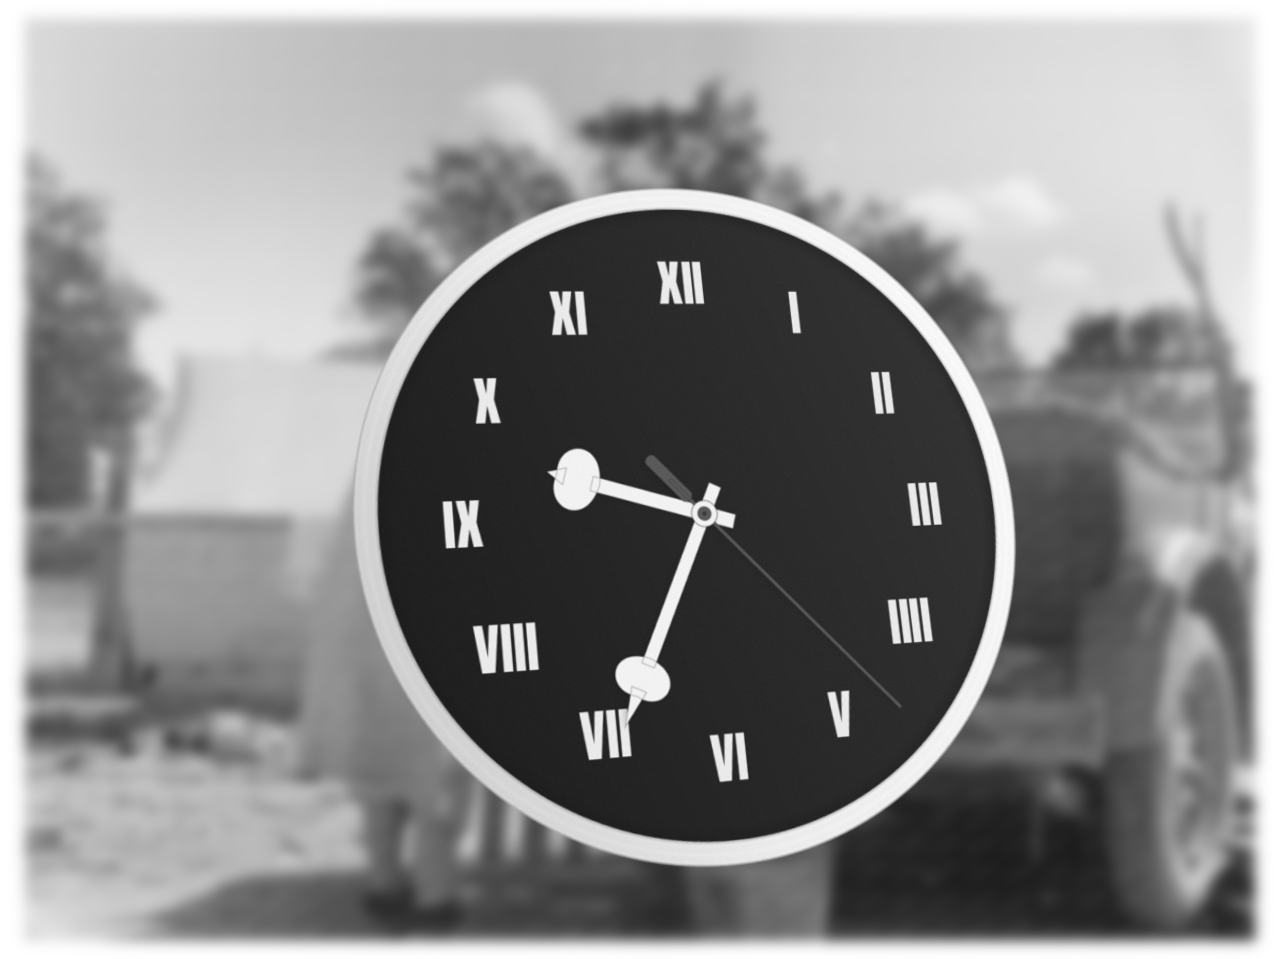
9:34:23
